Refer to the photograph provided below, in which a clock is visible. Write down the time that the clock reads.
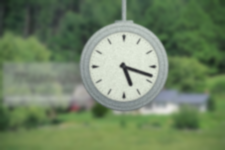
5:18
